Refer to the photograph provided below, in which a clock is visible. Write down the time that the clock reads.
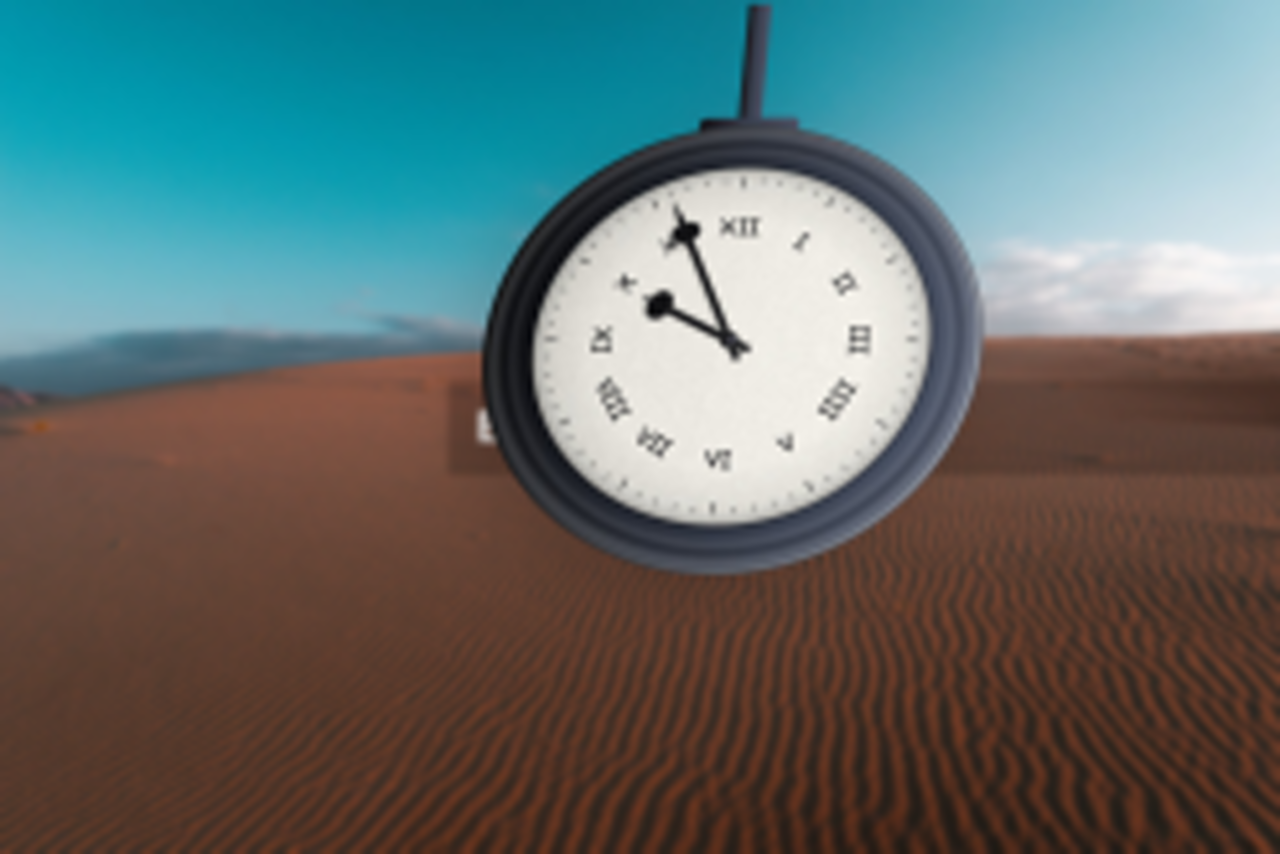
9:56
